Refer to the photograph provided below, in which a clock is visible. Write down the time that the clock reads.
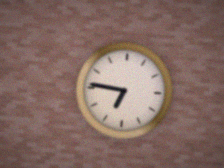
6:46
